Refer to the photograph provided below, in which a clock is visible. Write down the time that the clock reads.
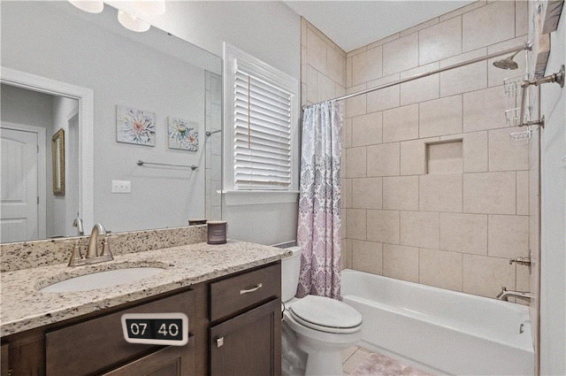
7:40
